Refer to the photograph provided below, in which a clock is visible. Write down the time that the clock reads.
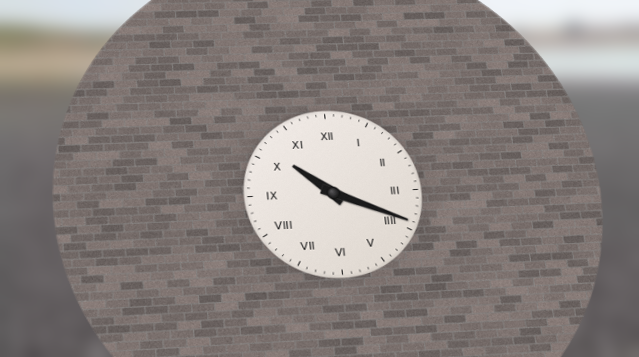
10:19
